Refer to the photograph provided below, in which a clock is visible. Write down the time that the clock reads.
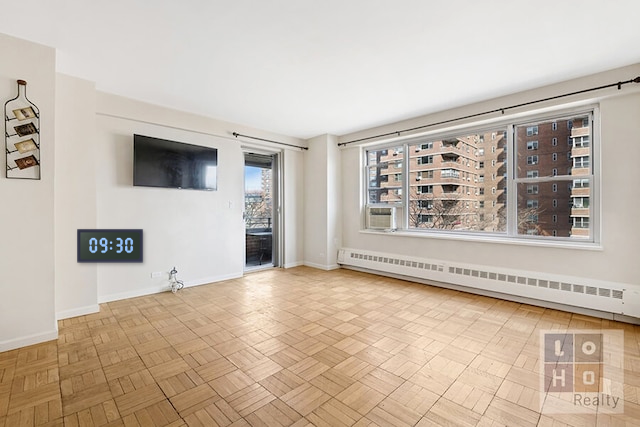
9:30
